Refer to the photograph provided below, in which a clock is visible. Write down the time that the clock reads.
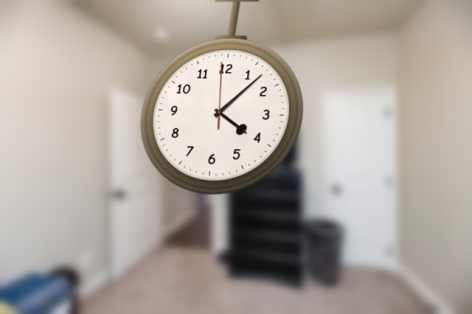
4:06:59
